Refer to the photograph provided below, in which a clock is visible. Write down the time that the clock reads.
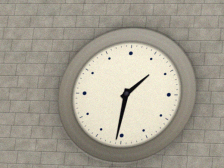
1:31
